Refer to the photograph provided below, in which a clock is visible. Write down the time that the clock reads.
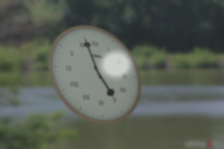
4:57
